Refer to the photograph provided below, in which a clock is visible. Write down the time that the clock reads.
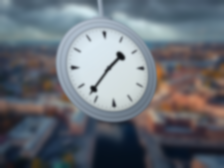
1:37
